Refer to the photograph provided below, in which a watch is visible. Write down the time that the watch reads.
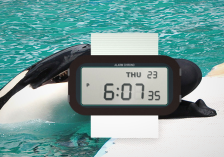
6:07:35
